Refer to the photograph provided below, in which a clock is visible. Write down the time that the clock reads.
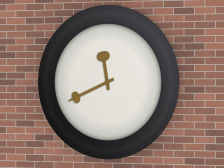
11:41
